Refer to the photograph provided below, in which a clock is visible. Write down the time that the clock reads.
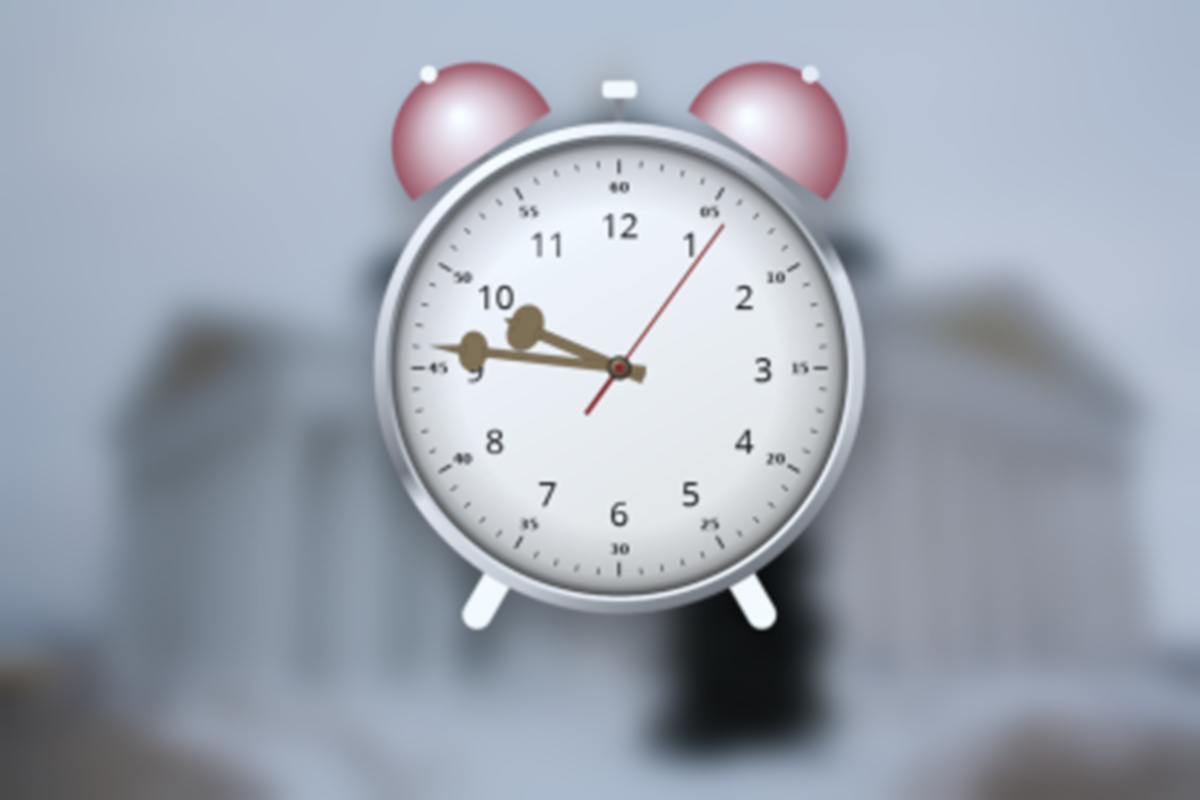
9:46:06
